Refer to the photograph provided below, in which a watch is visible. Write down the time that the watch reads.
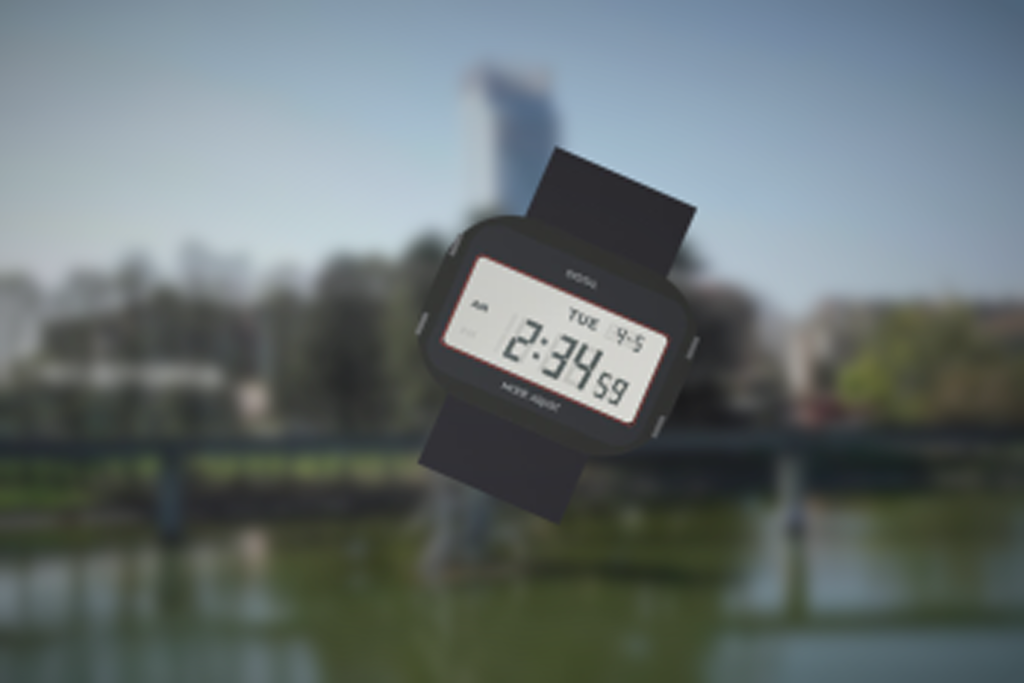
2:34:59
